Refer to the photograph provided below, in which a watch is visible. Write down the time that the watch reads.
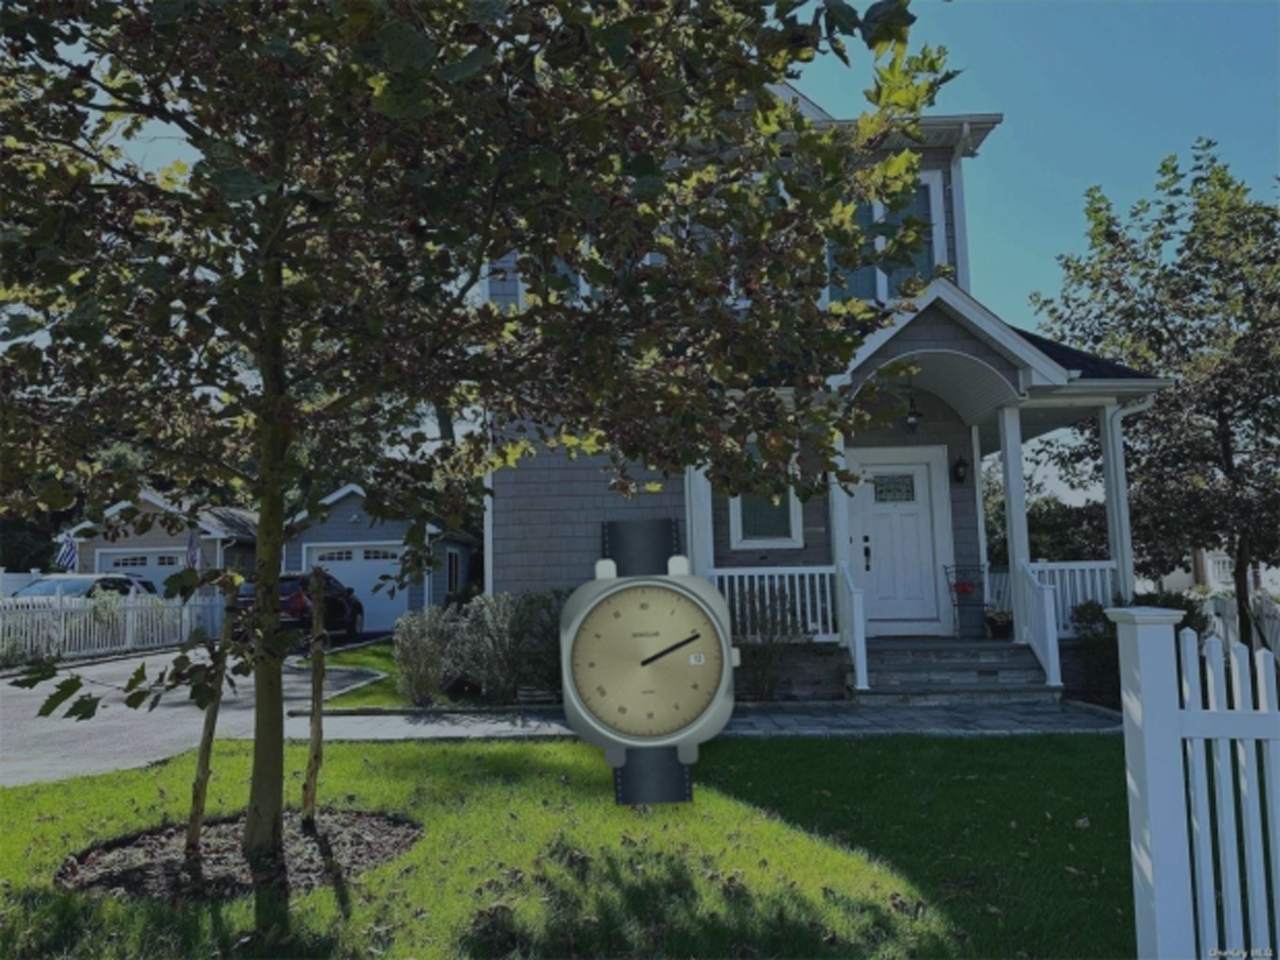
2:11
